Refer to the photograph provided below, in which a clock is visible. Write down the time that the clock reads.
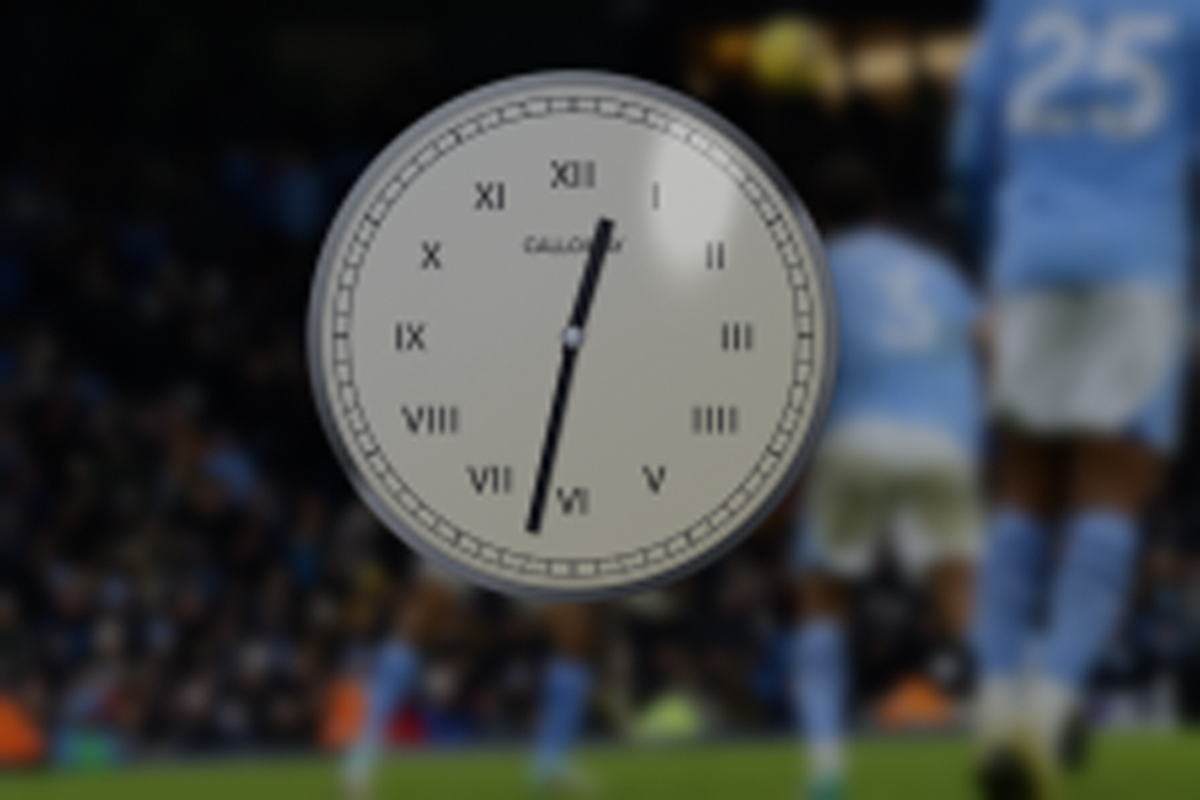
12:32
